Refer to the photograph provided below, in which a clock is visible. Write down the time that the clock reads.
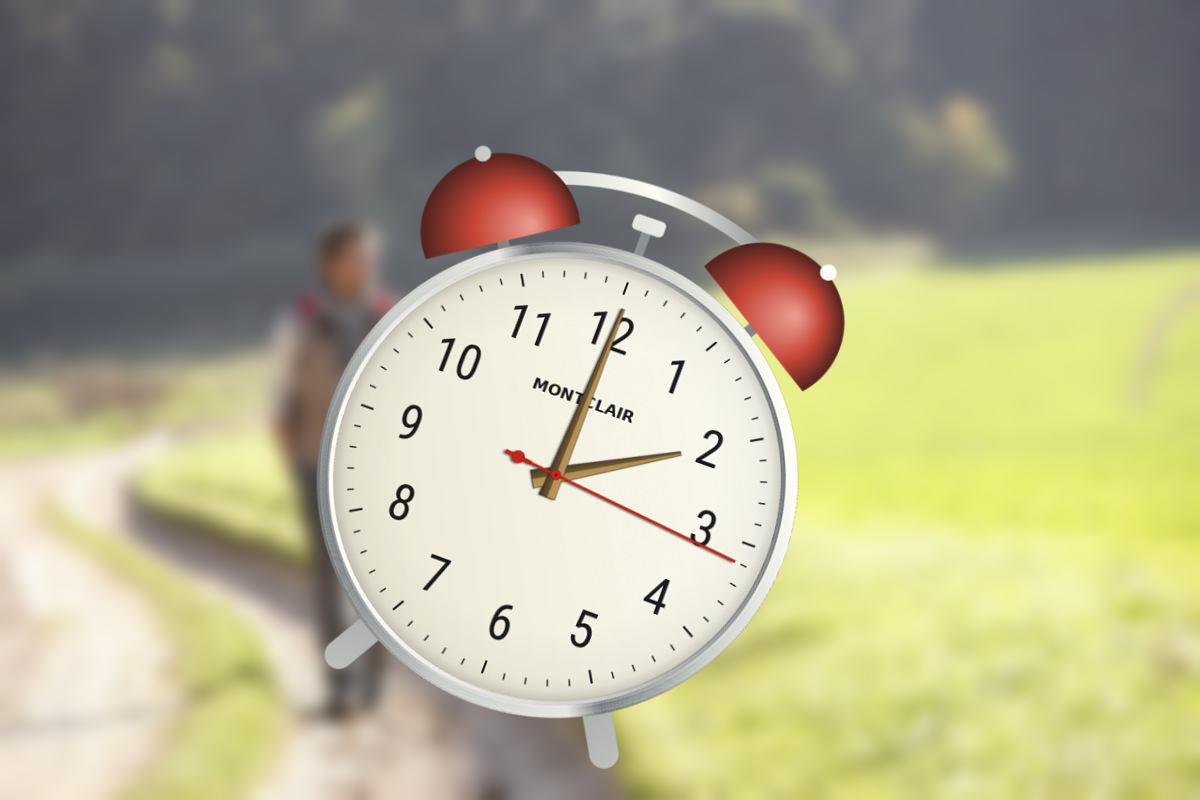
2:00:16
